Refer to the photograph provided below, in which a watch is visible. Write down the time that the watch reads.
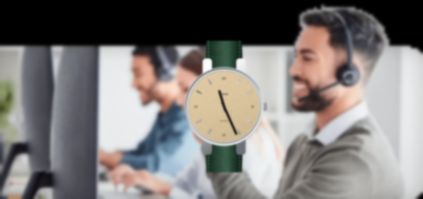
11:26
